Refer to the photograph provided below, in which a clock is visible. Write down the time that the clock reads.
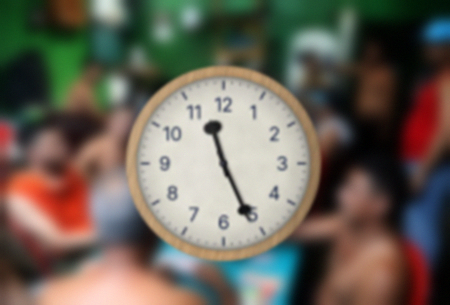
11:26
